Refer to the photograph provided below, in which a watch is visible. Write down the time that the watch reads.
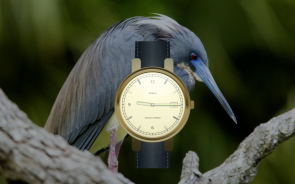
9:15
